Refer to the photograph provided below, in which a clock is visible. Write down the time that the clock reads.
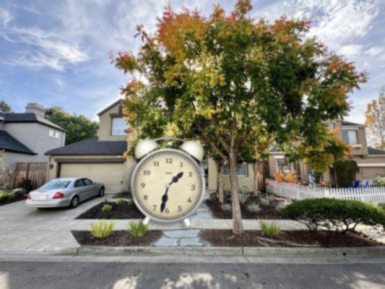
1:32
